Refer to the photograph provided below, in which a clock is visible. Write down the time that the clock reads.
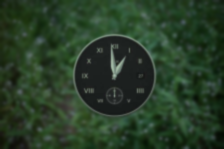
12:59
